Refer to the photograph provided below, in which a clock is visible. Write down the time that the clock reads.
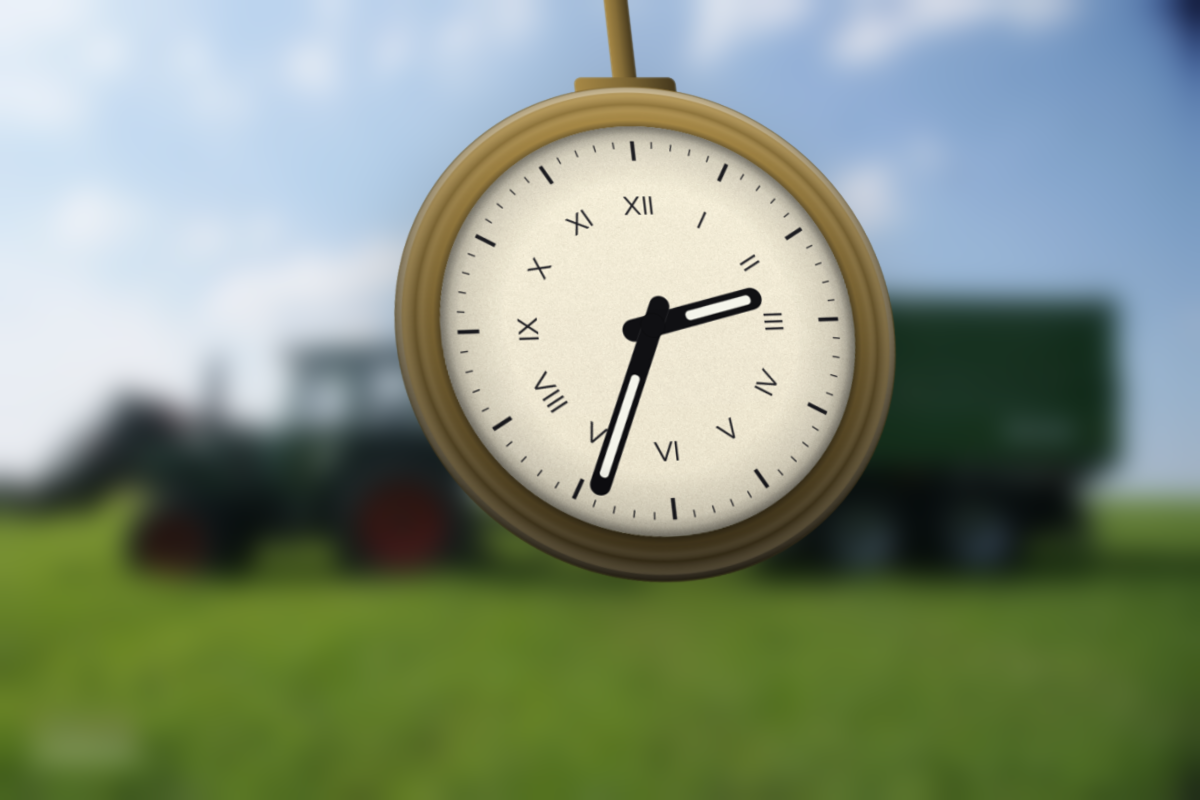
2:34
